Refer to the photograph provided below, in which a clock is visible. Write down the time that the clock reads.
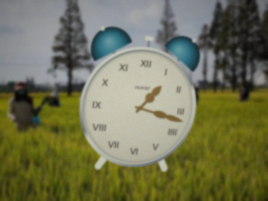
1:17
